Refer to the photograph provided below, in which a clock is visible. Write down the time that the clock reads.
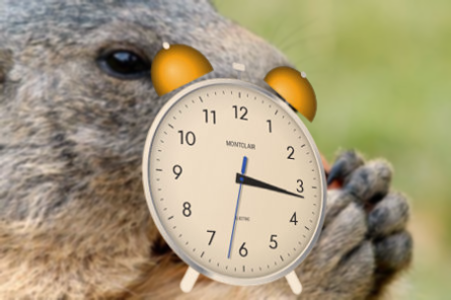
3:16:32
